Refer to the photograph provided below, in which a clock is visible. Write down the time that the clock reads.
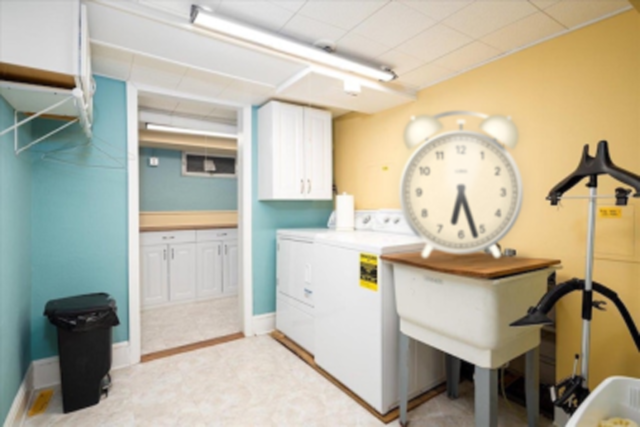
6:27
